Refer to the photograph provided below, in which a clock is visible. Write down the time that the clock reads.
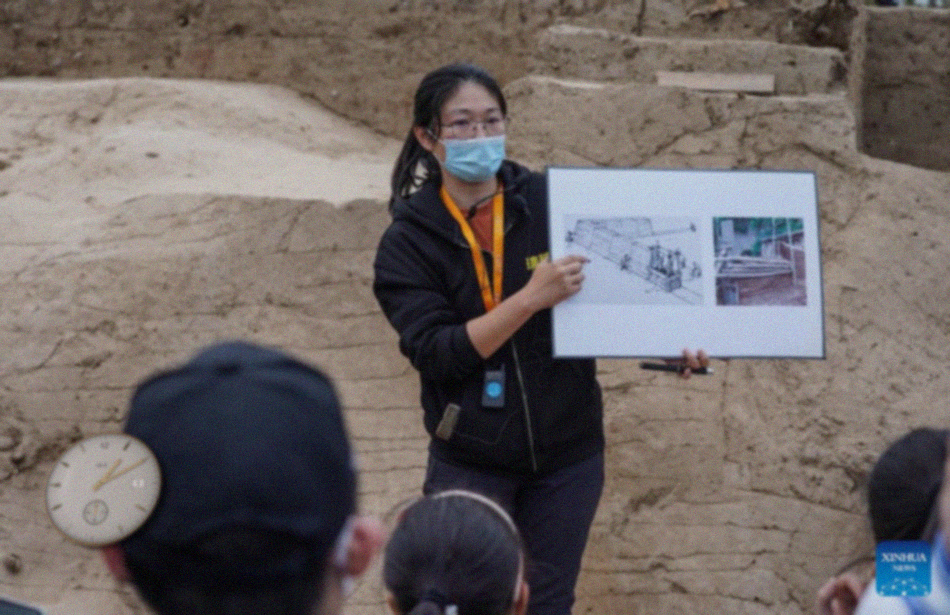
1:10
